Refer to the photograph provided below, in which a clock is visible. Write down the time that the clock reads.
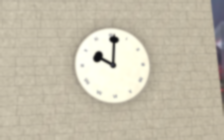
10:01
